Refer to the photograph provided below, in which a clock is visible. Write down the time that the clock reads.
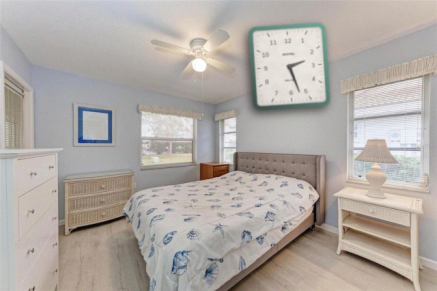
2:27
